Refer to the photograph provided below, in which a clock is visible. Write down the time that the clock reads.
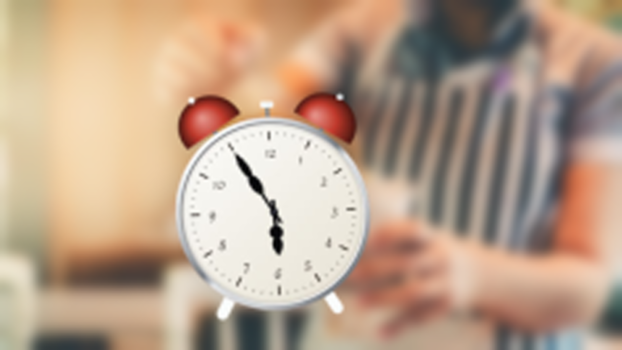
5:55
